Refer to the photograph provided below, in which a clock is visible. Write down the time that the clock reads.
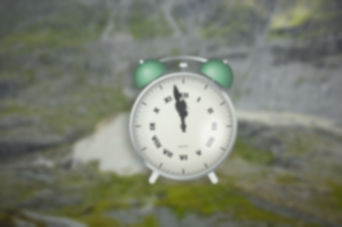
11:58
